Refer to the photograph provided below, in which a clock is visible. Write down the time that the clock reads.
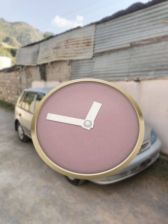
12:47
